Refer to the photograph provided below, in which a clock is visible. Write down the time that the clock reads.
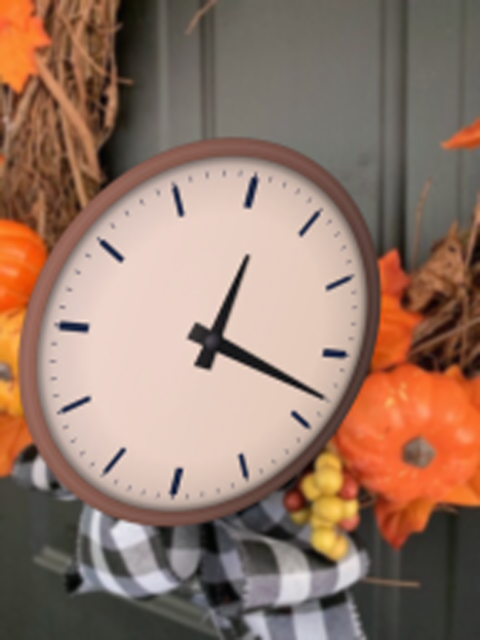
12:18
